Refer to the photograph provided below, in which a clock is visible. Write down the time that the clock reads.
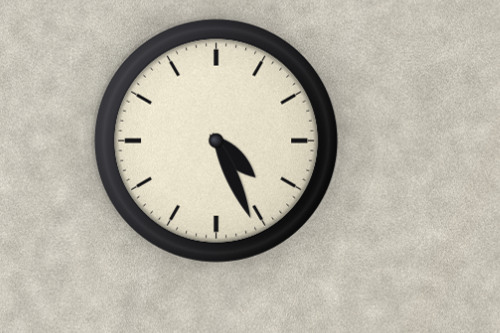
4:26
